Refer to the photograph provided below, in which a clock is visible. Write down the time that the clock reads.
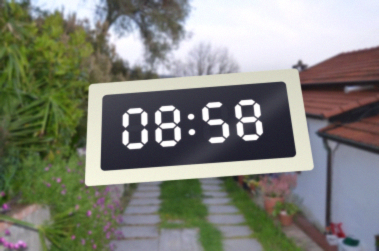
8:58
